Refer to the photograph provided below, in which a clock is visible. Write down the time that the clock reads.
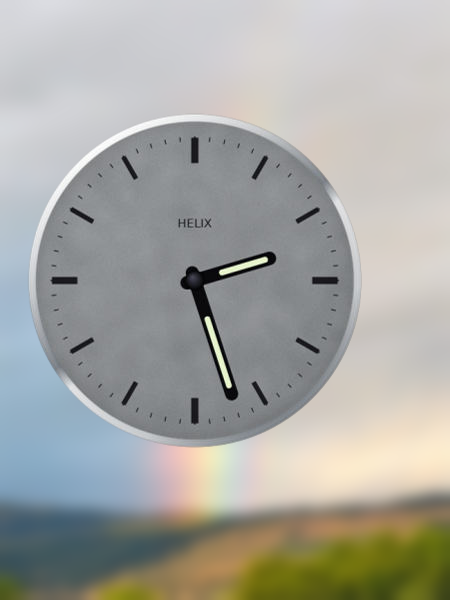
2:27
